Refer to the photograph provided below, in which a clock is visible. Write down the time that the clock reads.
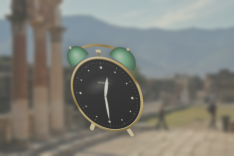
12:30
